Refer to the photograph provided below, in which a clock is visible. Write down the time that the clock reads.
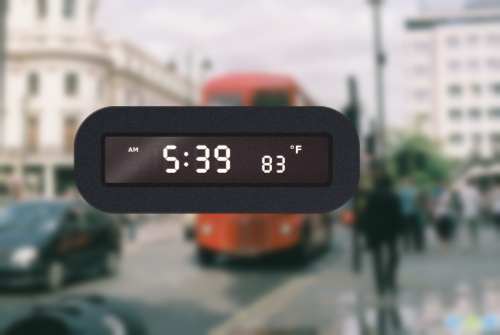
5:39
